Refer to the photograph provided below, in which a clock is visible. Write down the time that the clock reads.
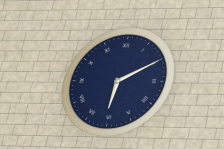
6:10
